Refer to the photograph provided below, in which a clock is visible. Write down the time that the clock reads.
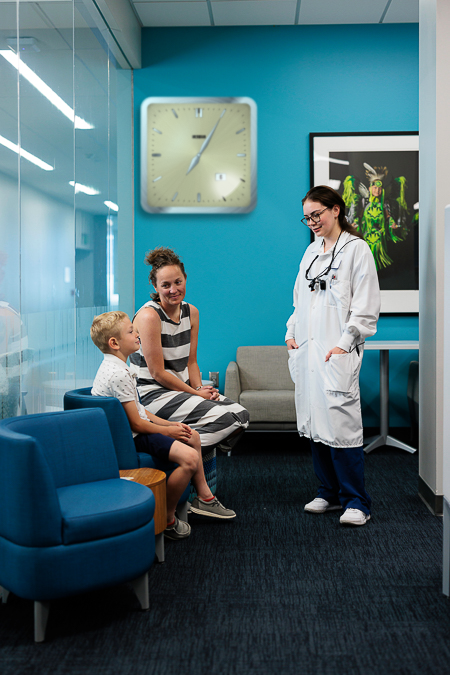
7:05
